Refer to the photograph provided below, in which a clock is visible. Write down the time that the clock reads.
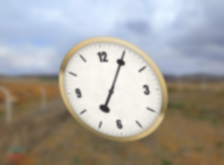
7:05
